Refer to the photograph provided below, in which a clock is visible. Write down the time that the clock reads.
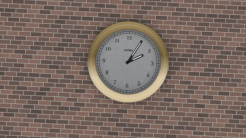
2:05
